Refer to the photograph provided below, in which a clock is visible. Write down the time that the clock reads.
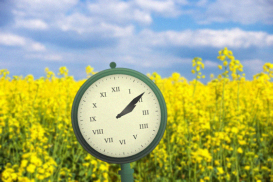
2:09
